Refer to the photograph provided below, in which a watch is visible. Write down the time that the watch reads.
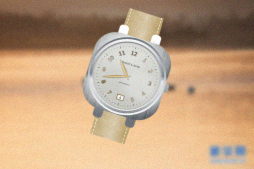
10:42
